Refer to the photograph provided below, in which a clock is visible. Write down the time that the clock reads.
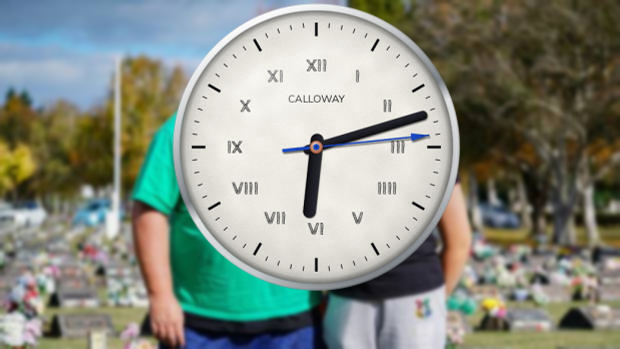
6:12:14
